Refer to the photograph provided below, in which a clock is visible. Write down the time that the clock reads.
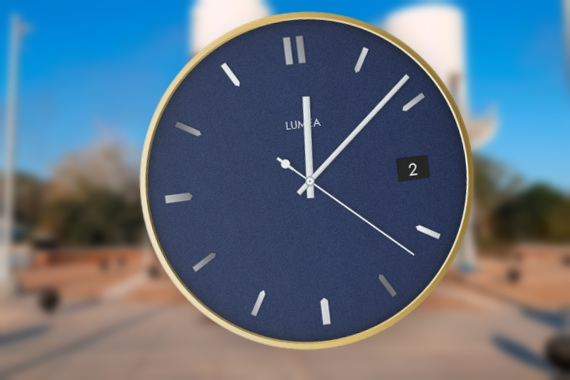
12:08:22
